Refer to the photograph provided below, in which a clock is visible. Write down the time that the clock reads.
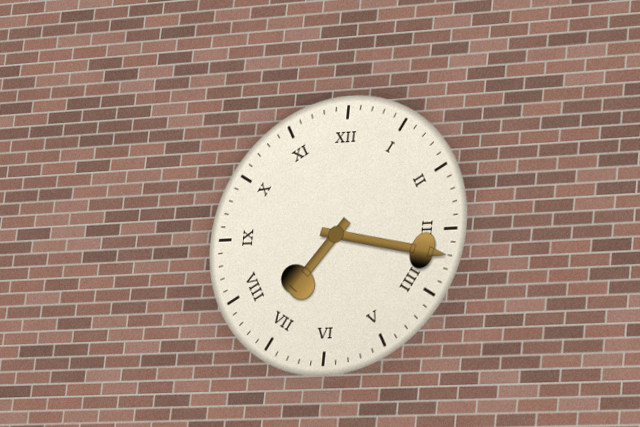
7:17
